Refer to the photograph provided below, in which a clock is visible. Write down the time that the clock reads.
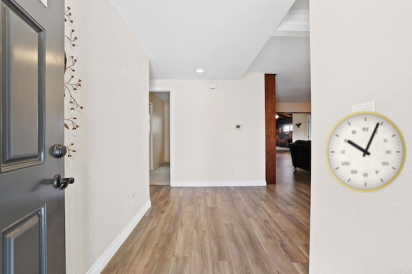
10:04
